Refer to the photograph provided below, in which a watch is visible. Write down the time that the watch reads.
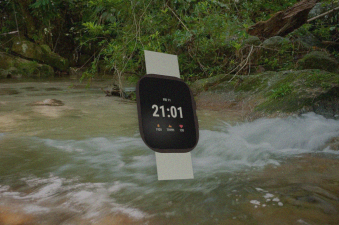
21:01
